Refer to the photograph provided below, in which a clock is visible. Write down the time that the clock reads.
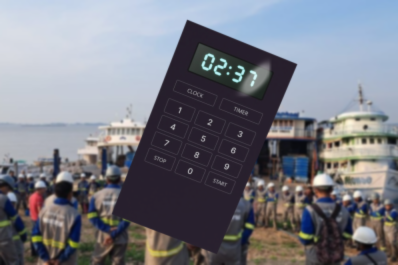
2:37
